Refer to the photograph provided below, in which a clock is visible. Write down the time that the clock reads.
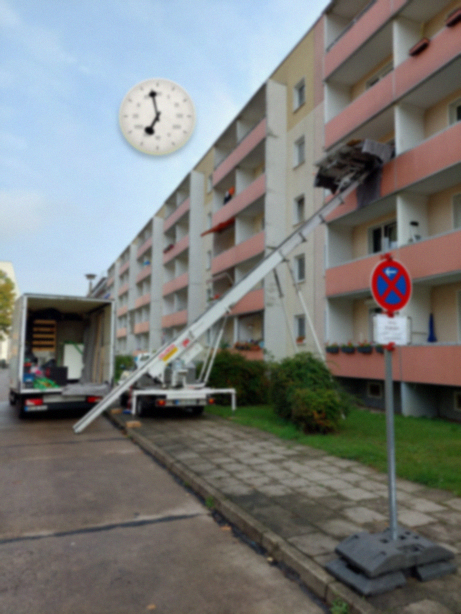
6:58
